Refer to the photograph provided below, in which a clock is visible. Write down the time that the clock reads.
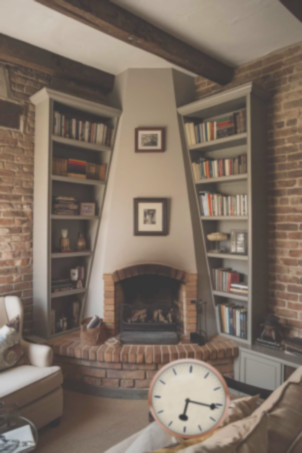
6:16
